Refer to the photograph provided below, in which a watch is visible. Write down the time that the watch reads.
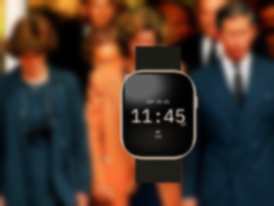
11:45
